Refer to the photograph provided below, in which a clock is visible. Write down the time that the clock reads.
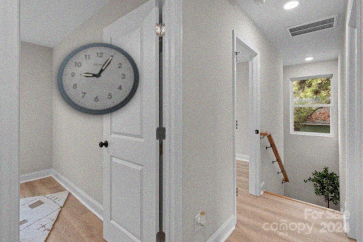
9:05
